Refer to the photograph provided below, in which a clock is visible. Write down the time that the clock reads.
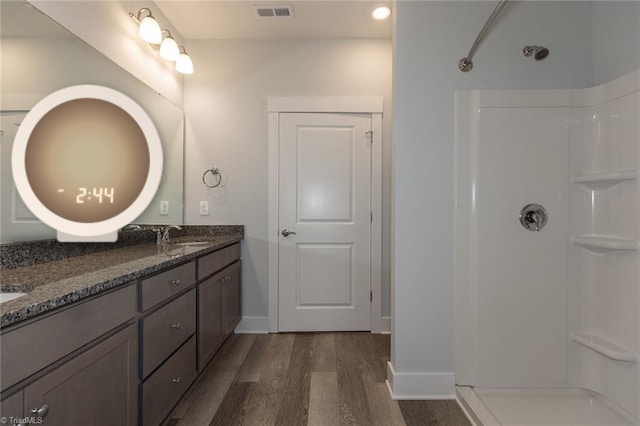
2:44
